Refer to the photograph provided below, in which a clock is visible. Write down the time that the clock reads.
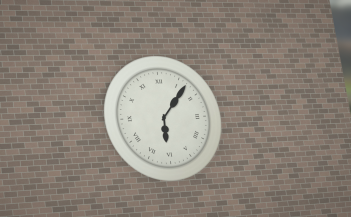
6:07
